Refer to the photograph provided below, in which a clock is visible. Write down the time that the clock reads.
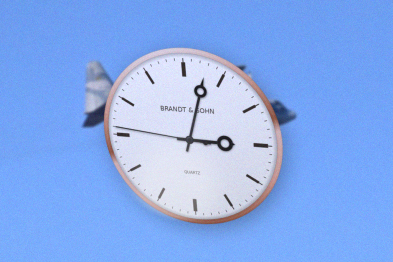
3:02:46
